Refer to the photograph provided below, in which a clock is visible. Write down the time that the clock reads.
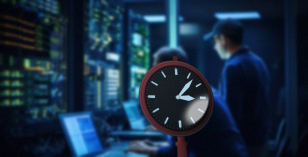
3:07
